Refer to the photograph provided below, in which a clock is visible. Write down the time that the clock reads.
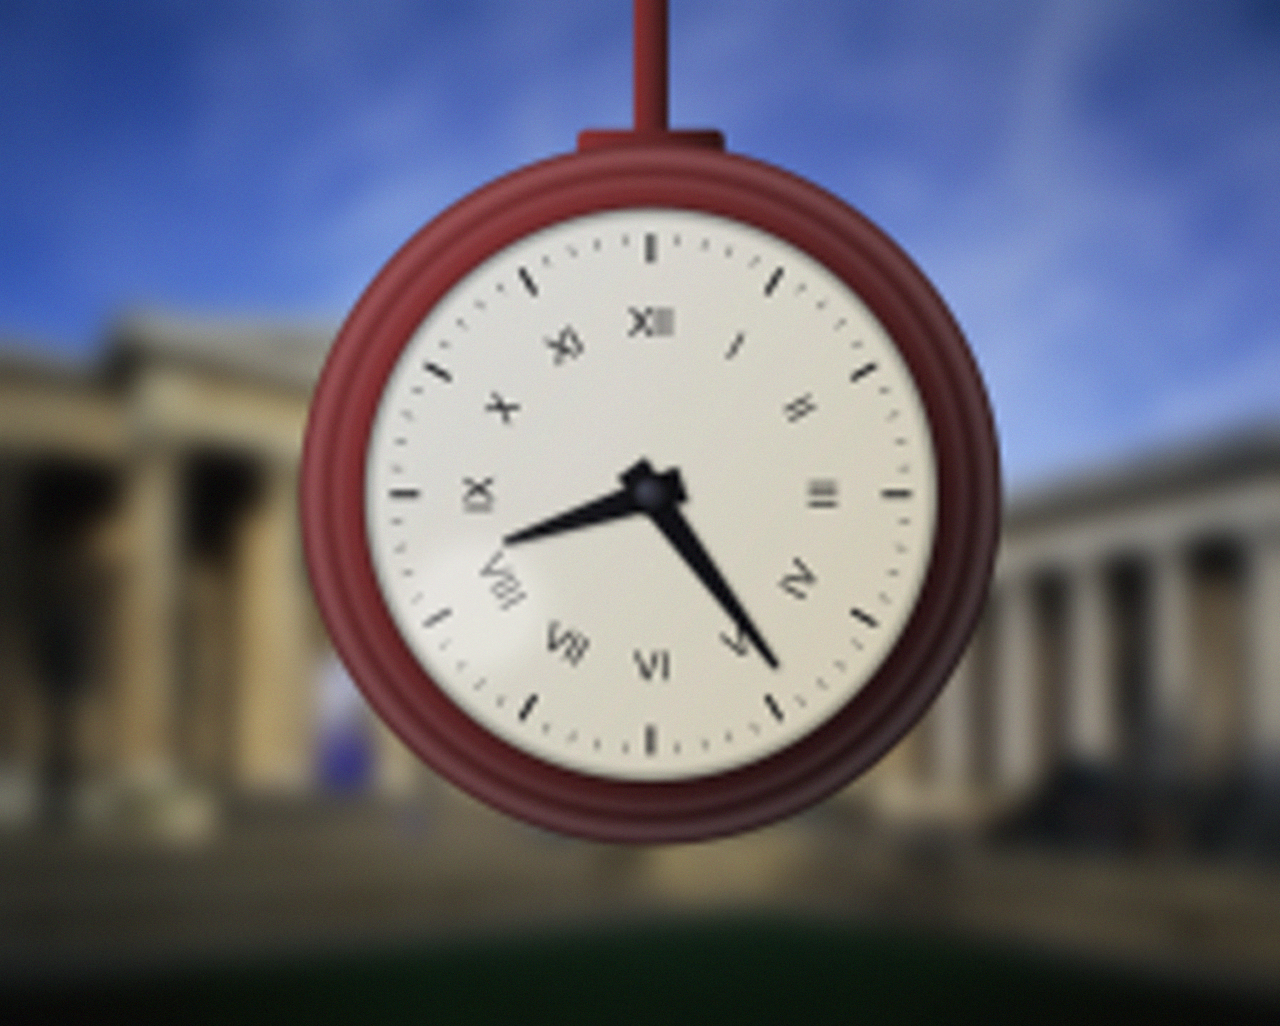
8:24
